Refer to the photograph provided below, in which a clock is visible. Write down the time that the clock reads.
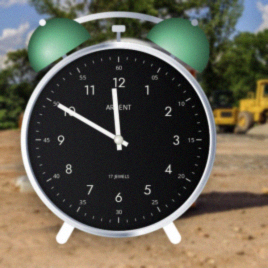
11:50
